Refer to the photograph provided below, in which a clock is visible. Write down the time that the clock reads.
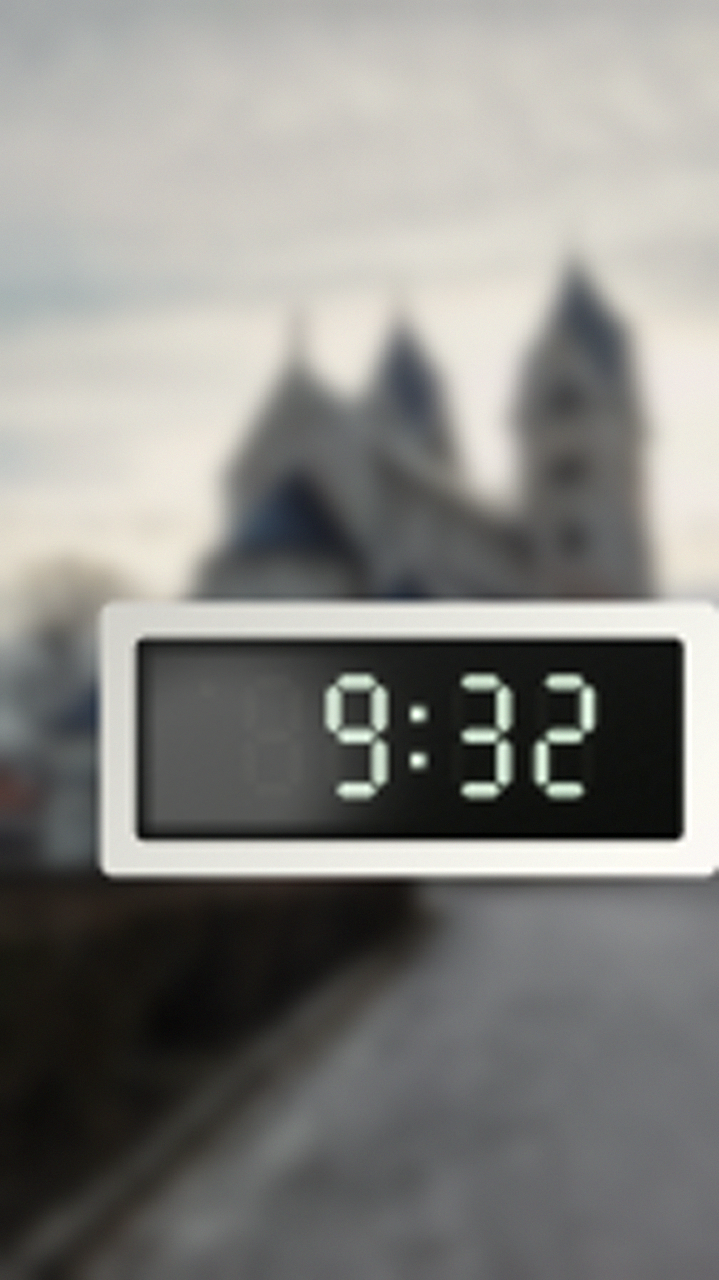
9:32
